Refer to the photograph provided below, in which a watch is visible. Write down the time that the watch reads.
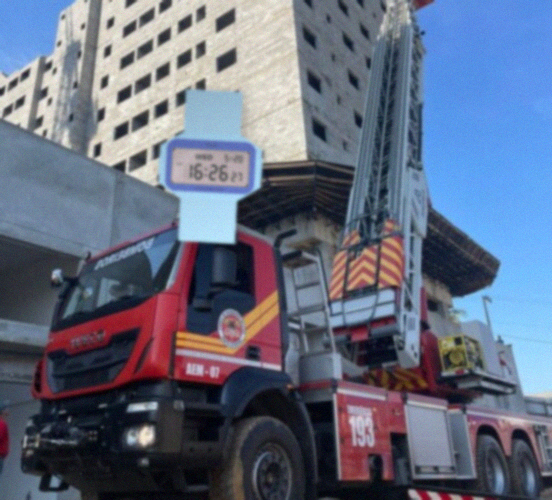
16:26
